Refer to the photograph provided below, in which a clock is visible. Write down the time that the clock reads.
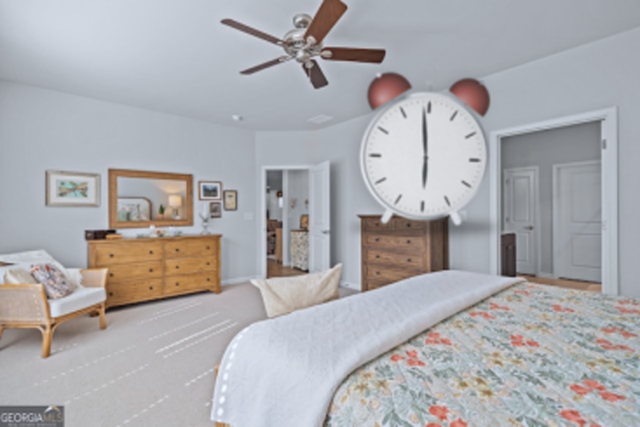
5:59
